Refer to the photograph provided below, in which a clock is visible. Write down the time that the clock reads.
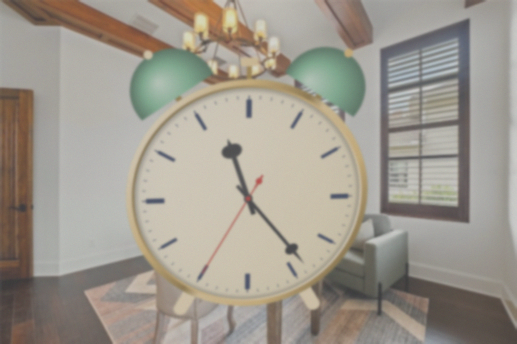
11:23:35
